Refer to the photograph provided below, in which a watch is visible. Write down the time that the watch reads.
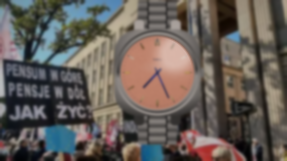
7:26
